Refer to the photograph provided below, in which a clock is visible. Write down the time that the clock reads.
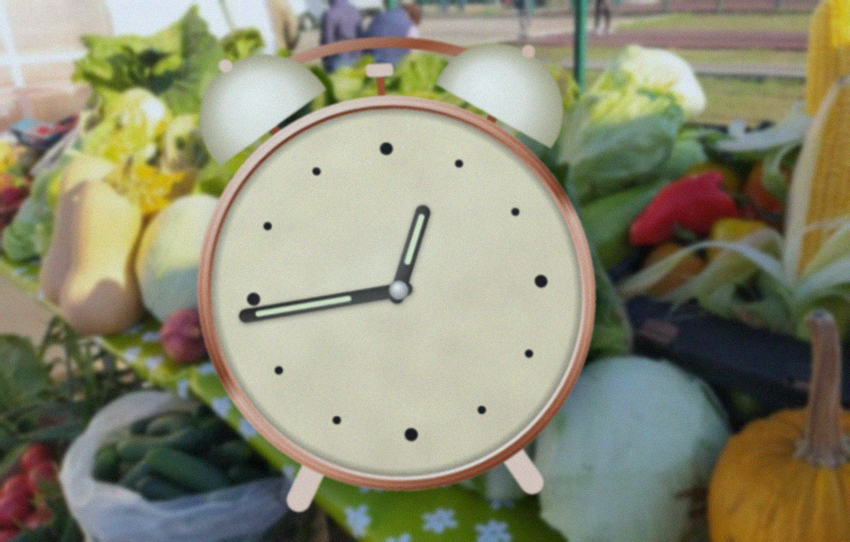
12:44
